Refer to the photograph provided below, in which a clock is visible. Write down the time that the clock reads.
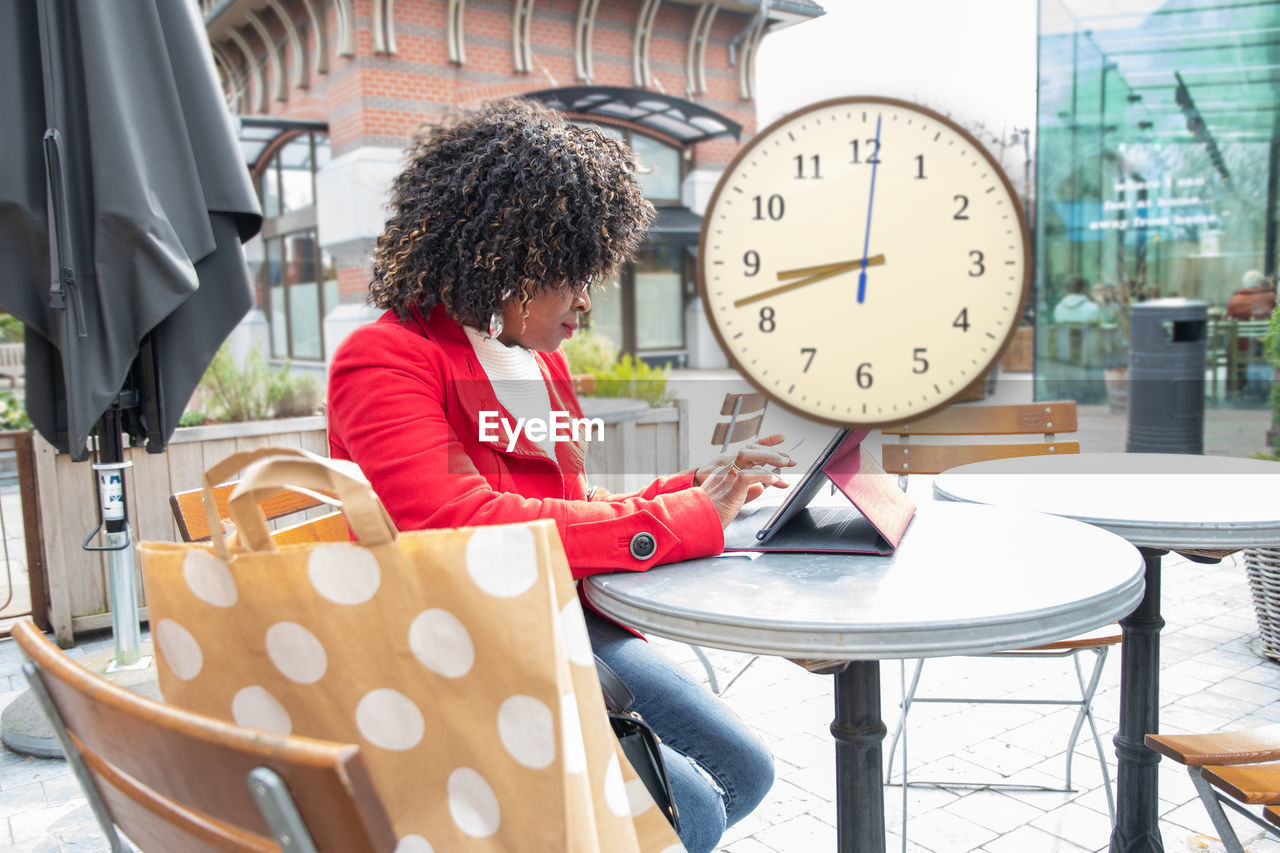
8:42:01
